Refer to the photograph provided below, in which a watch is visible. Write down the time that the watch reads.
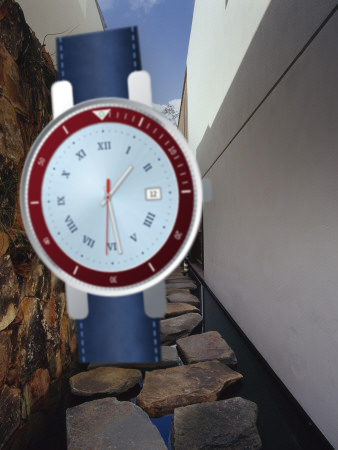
1:28:31
